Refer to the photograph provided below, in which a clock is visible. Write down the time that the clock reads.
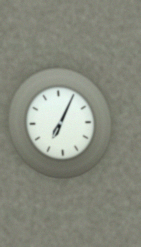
7:05
